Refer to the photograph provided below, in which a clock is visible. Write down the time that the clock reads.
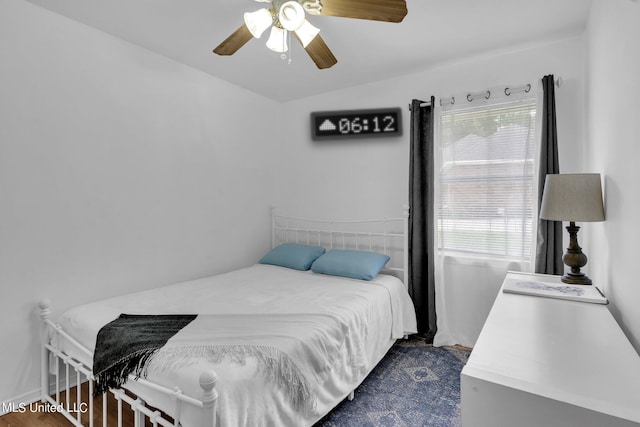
6:12
